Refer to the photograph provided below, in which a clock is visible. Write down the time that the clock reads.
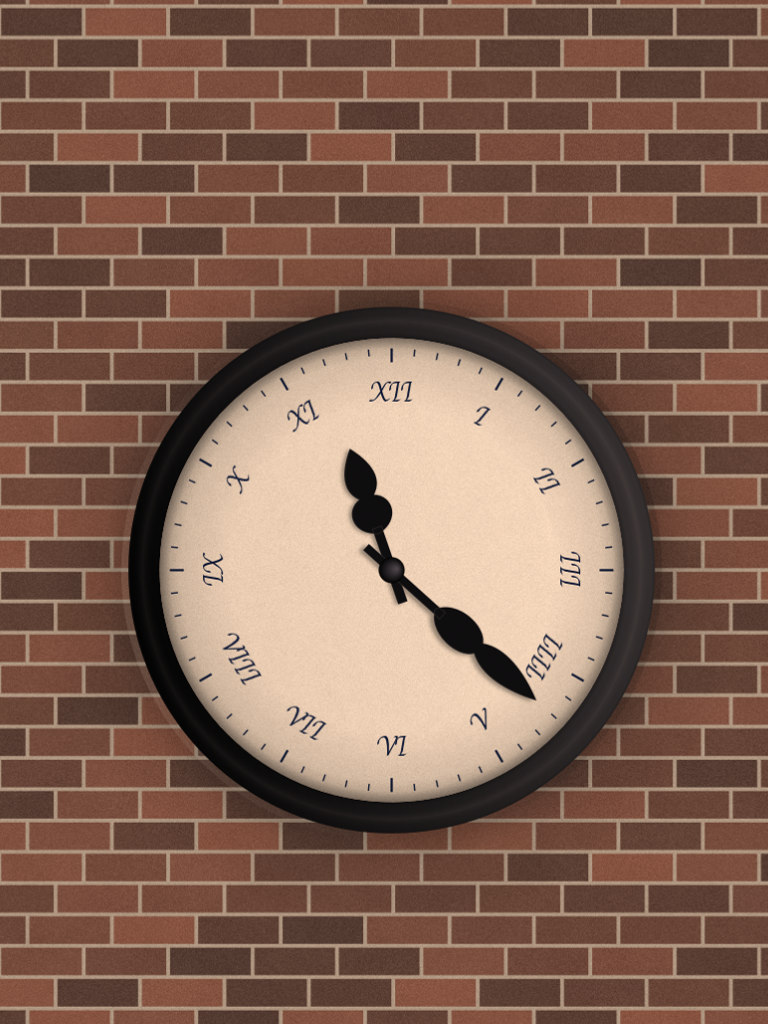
11:22
